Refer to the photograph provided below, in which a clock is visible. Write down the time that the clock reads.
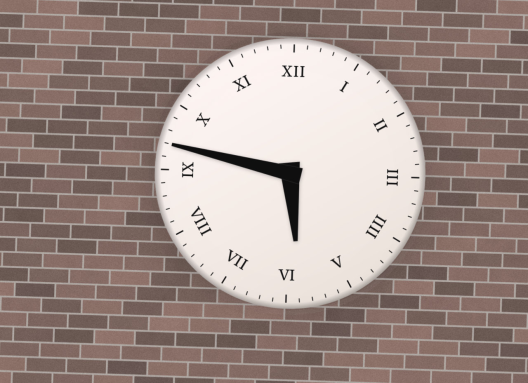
5:47
